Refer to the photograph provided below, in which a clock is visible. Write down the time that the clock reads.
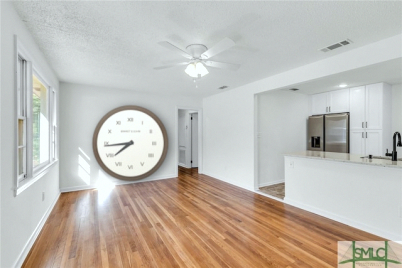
7:44
